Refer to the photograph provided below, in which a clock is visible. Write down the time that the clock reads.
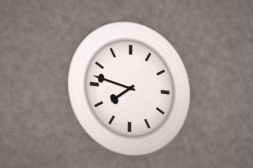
7:47
